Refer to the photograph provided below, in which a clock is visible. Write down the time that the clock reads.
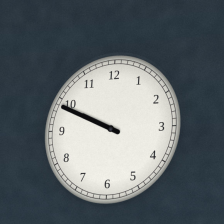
9:49
